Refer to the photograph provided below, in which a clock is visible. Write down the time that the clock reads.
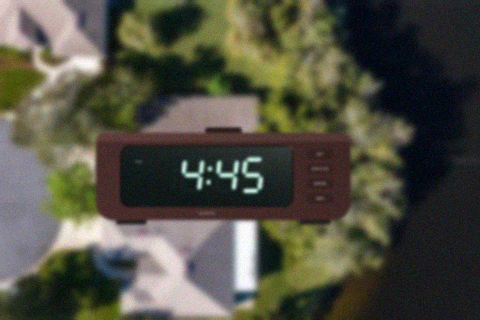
4:45
